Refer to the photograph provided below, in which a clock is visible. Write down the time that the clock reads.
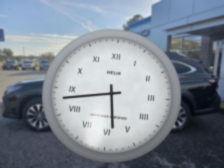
5:43
